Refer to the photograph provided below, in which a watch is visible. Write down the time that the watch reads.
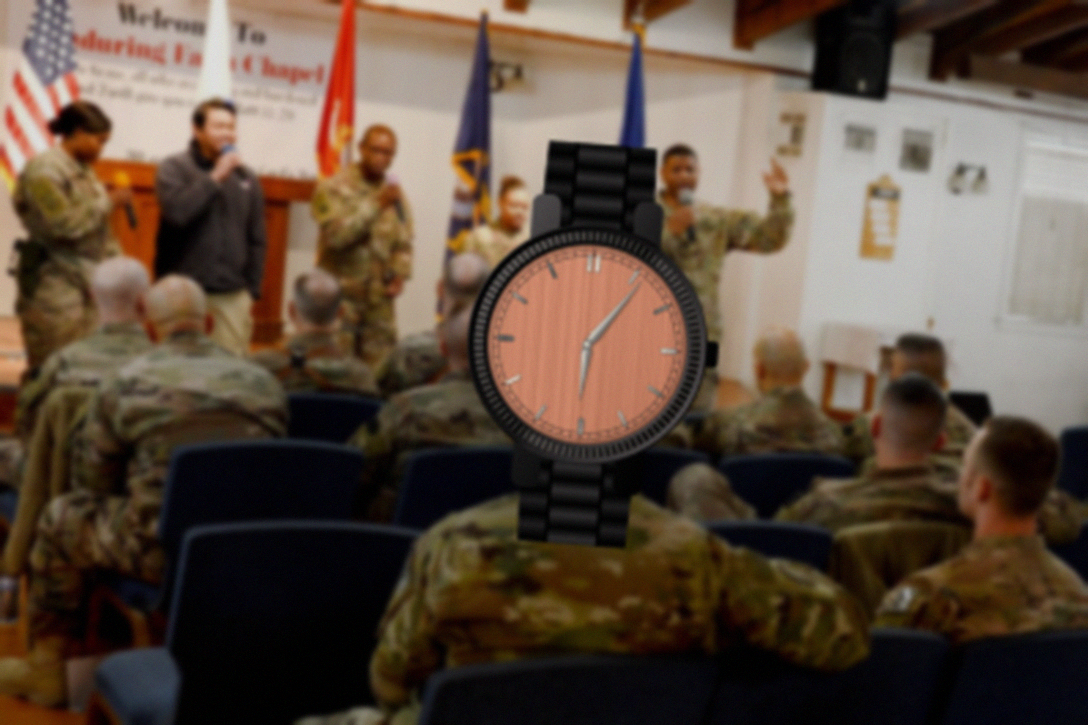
6:06
